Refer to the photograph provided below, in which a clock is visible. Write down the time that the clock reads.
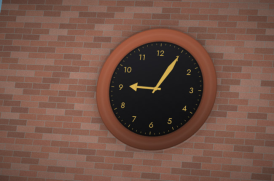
9:05
